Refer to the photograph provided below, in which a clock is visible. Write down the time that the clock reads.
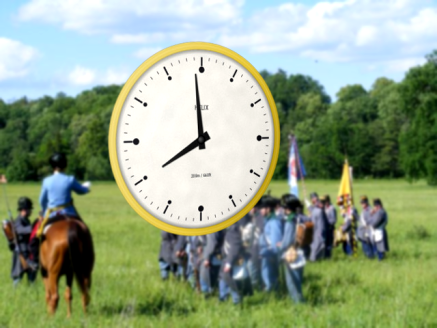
7:59
